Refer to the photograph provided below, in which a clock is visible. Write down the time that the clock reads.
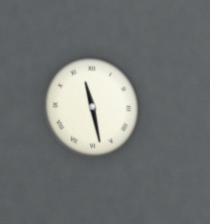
11:28
